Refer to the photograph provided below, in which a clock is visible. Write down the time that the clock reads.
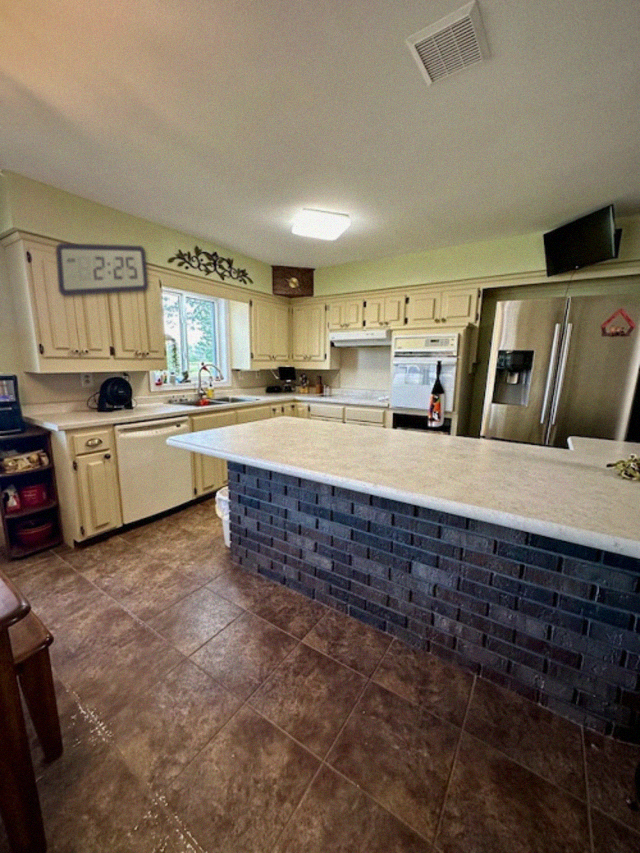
2:25
